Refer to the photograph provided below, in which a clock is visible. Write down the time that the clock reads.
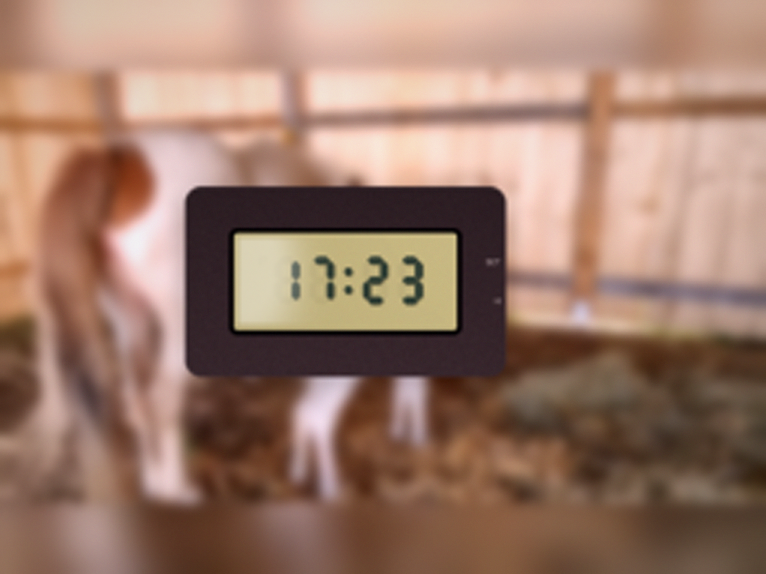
17:23
